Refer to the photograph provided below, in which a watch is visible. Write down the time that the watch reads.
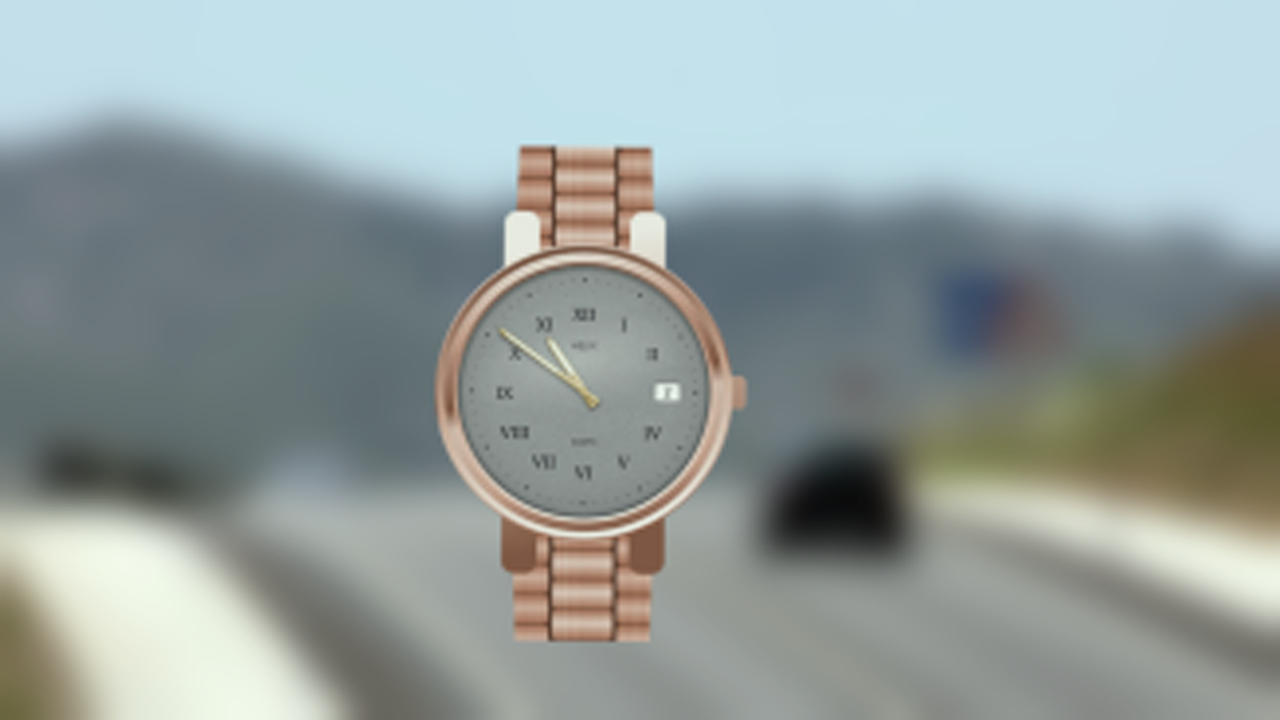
10:51
